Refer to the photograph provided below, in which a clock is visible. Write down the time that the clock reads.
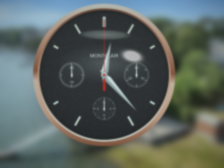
12:23
